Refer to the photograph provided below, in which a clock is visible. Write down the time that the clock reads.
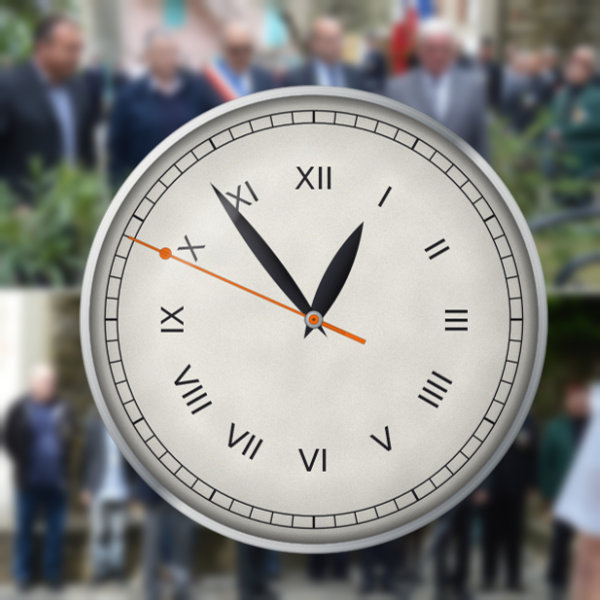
12:53:49
